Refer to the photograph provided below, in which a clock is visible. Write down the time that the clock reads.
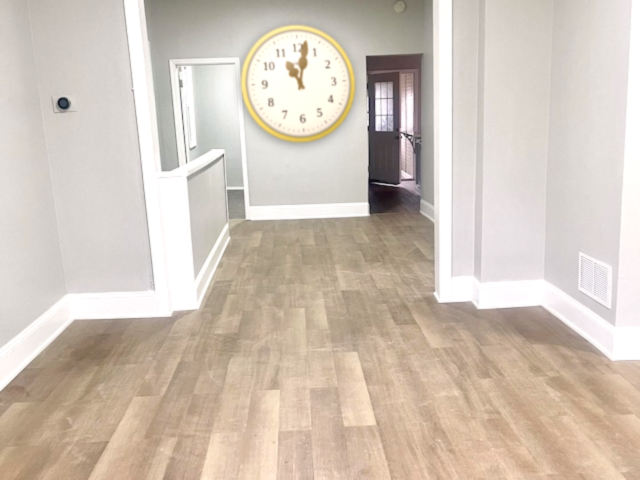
11:02
